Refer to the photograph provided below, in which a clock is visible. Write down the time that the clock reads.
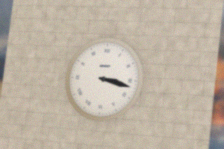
3:17
